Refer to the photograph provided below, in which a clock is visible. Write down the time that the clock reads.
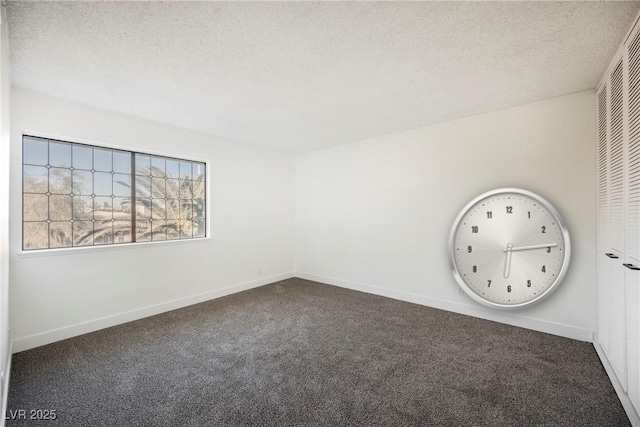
6:14
